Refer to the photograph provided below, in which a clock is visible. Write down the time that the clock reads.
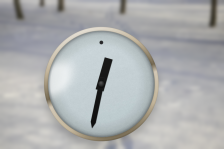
12:32
